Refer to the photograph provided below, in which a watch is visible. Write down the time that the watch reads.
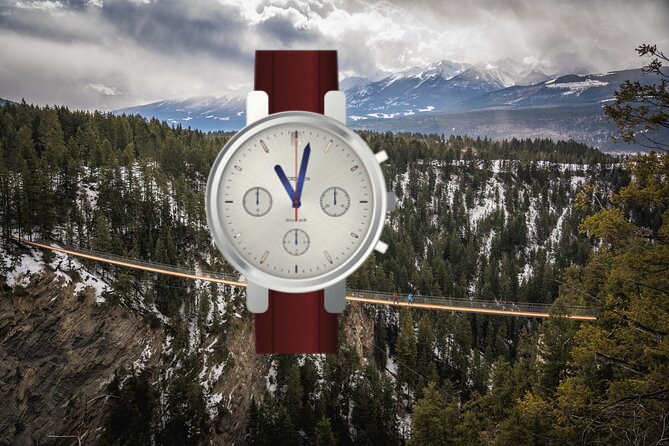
11:02
